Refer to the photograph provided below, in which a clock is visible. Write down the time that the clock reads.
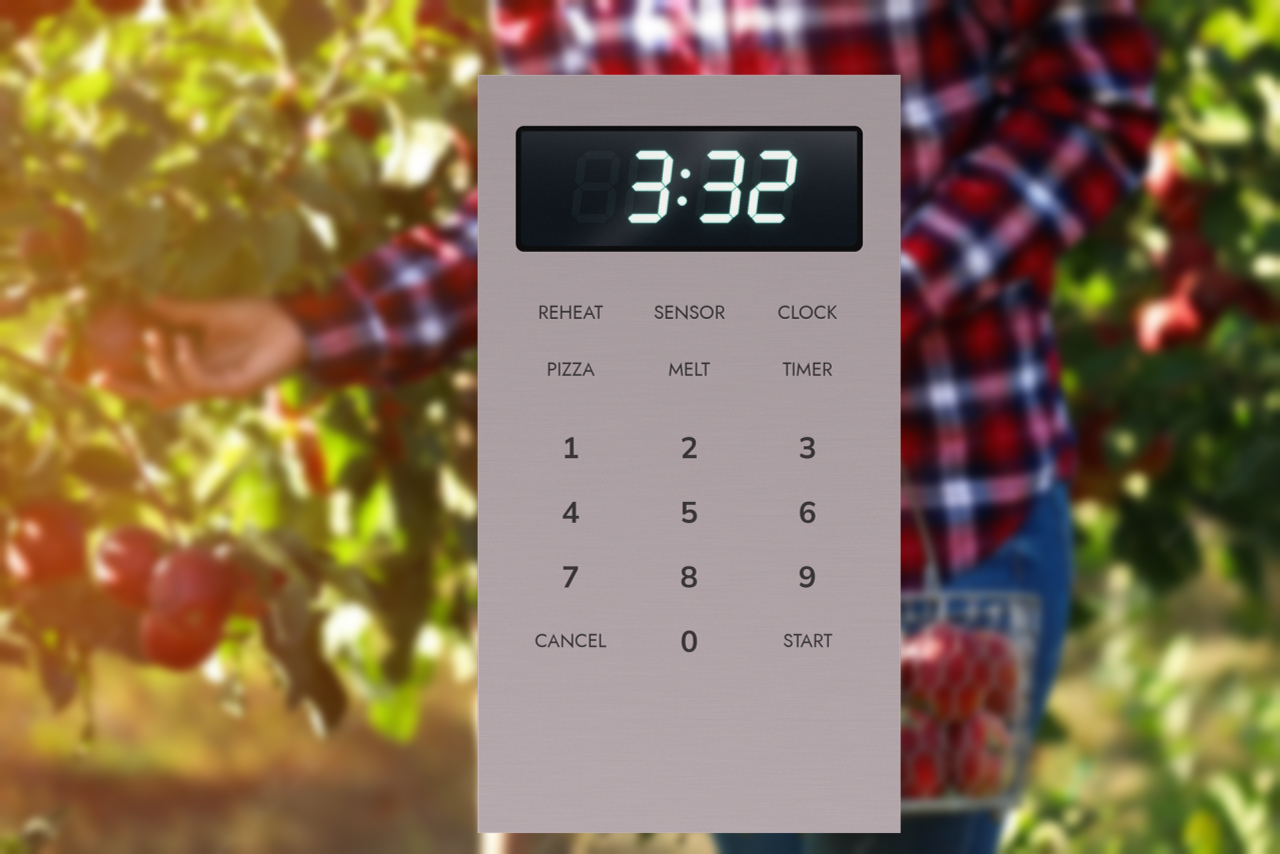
3:32
